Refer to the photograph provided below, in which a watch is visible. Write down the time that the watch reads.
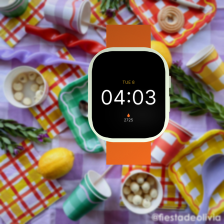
4:03
